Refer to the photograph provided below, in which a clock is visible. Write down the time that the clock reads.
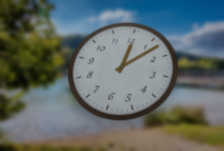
12:07
